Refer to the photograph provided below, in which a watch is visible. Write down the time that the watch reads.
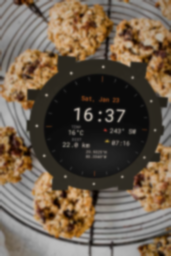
16:37
